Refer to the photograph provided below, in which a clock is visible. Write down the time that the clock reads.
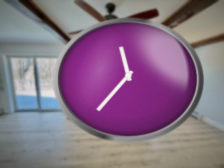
11:36
